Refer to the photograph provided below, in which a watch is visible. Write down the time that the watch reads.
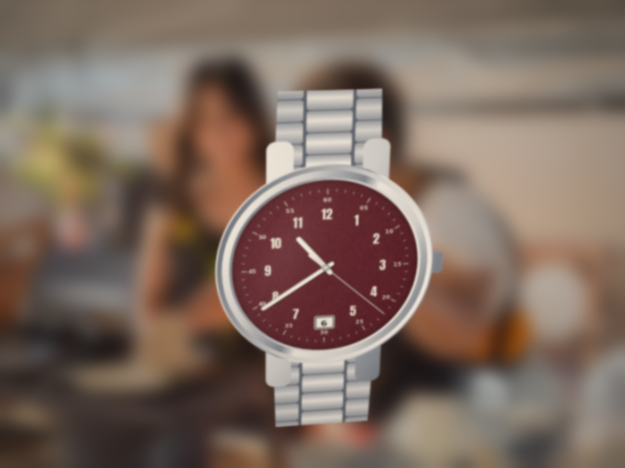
10:39:22
